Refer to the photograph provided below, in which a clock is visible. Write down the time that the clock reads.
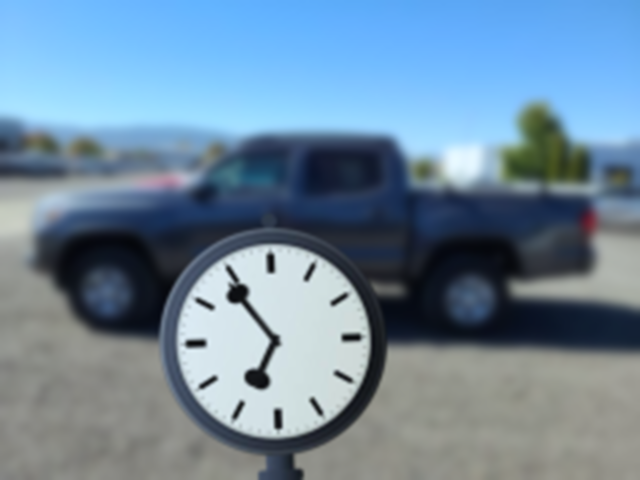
6:54
